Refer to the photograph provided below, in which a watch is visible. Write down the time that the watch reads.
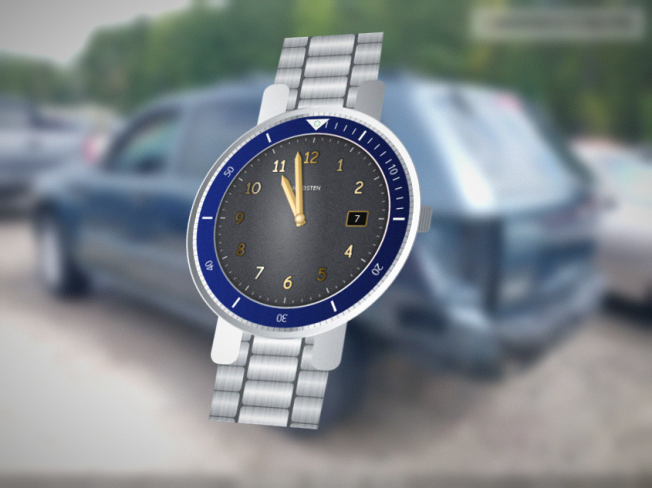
10:58
